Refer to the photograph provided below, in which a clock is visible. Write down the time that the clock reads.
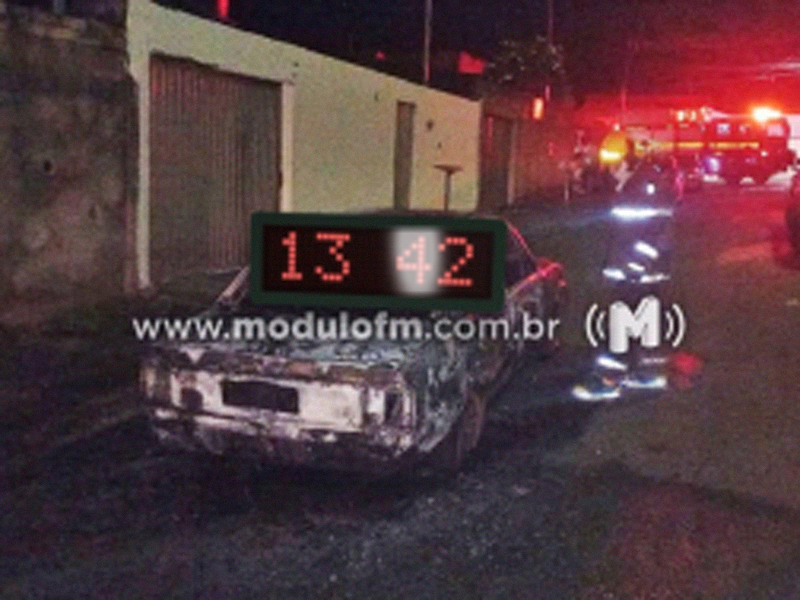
13:42
